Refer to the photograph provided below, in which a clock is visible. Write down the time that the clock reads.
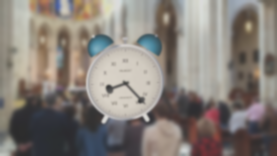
8:23
